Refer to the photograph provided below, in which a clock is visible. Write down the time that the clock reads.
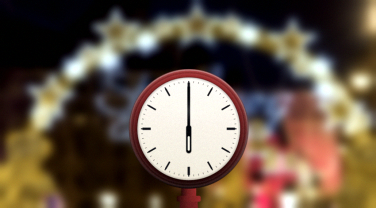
6:00
